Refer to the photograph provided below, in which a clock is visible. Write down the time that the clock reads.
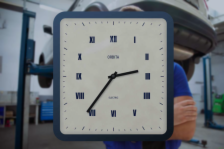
2:36
